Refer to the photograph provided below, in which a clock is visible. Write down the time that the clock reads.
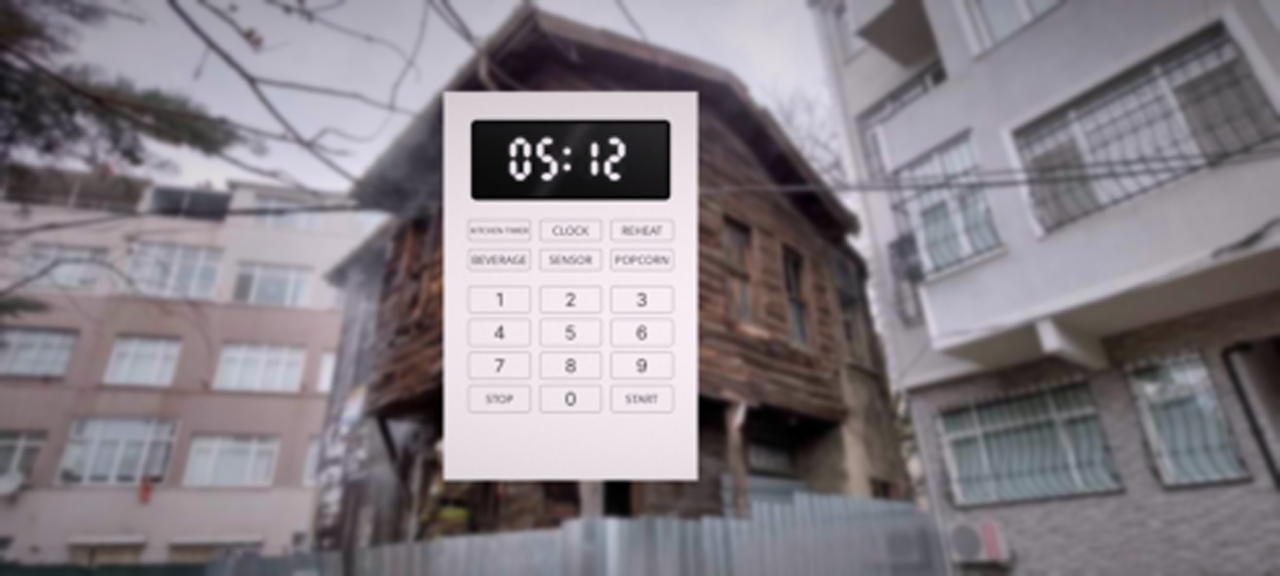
5:12
